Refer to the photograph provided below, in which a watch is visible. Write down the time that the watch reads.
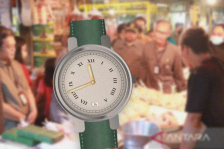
11:42
